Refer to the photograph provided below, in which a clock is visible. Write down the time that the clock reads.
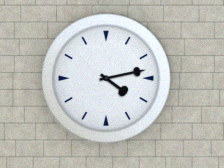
4:13
